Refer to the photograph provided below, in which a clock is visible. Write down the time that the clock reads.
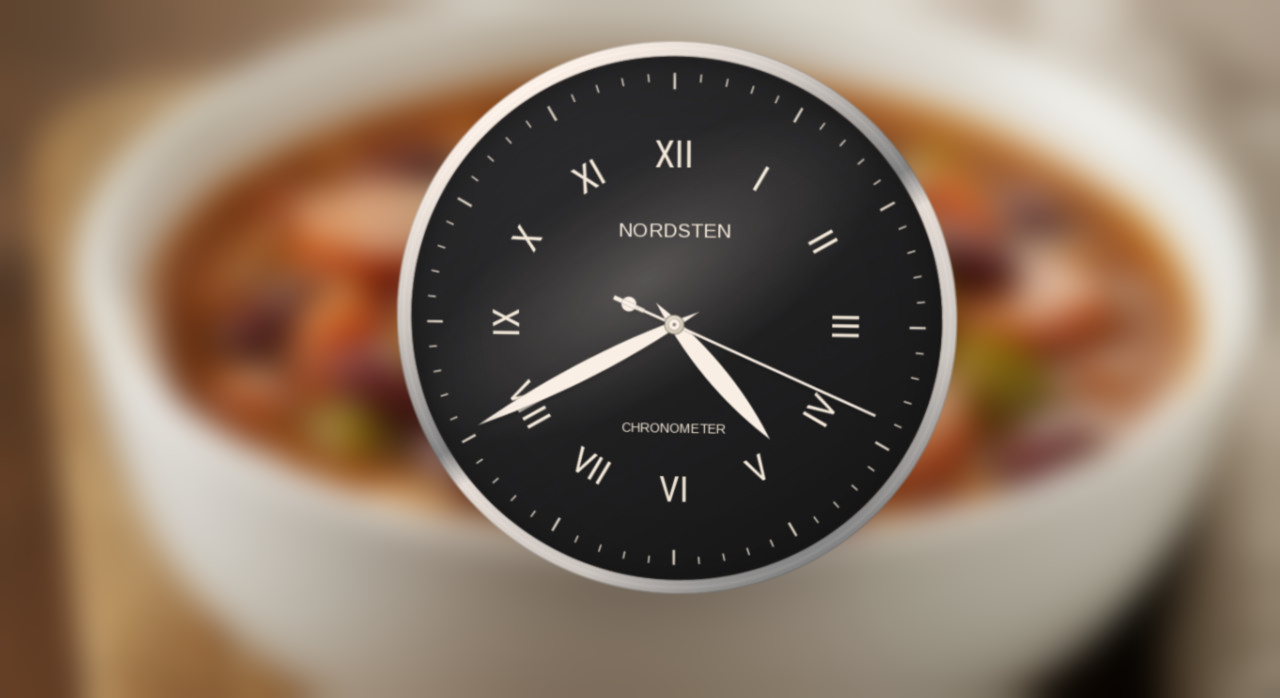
4:40:19
